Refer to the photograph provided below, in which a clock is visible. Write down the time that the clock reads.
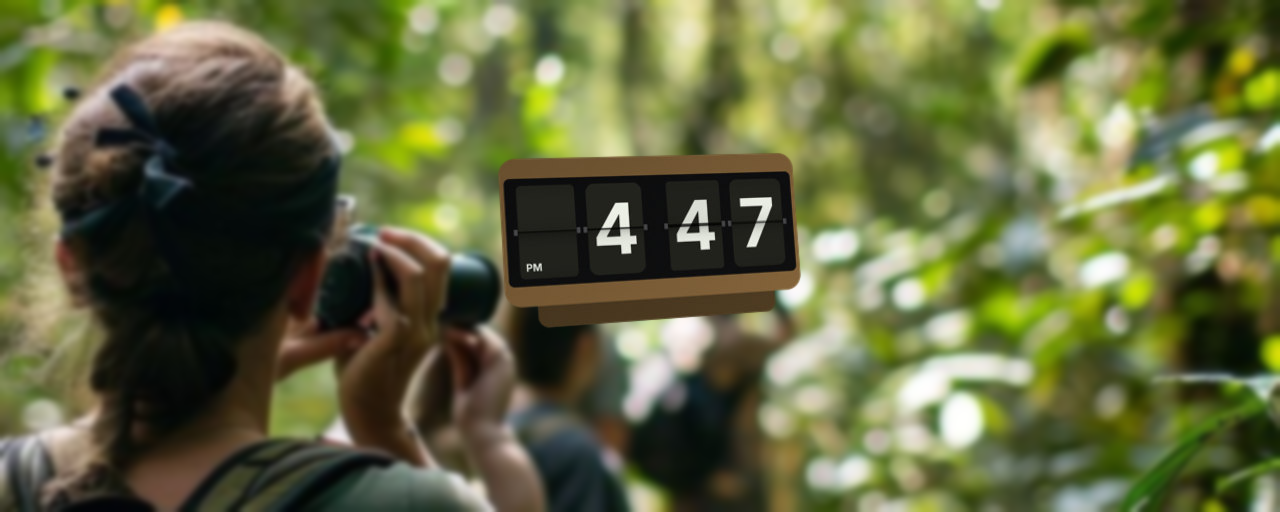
4:47
